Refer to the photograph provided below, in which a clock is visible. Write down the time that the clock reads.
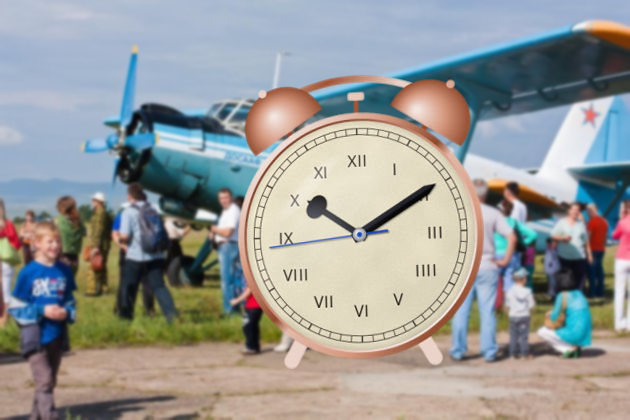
10:09:44
